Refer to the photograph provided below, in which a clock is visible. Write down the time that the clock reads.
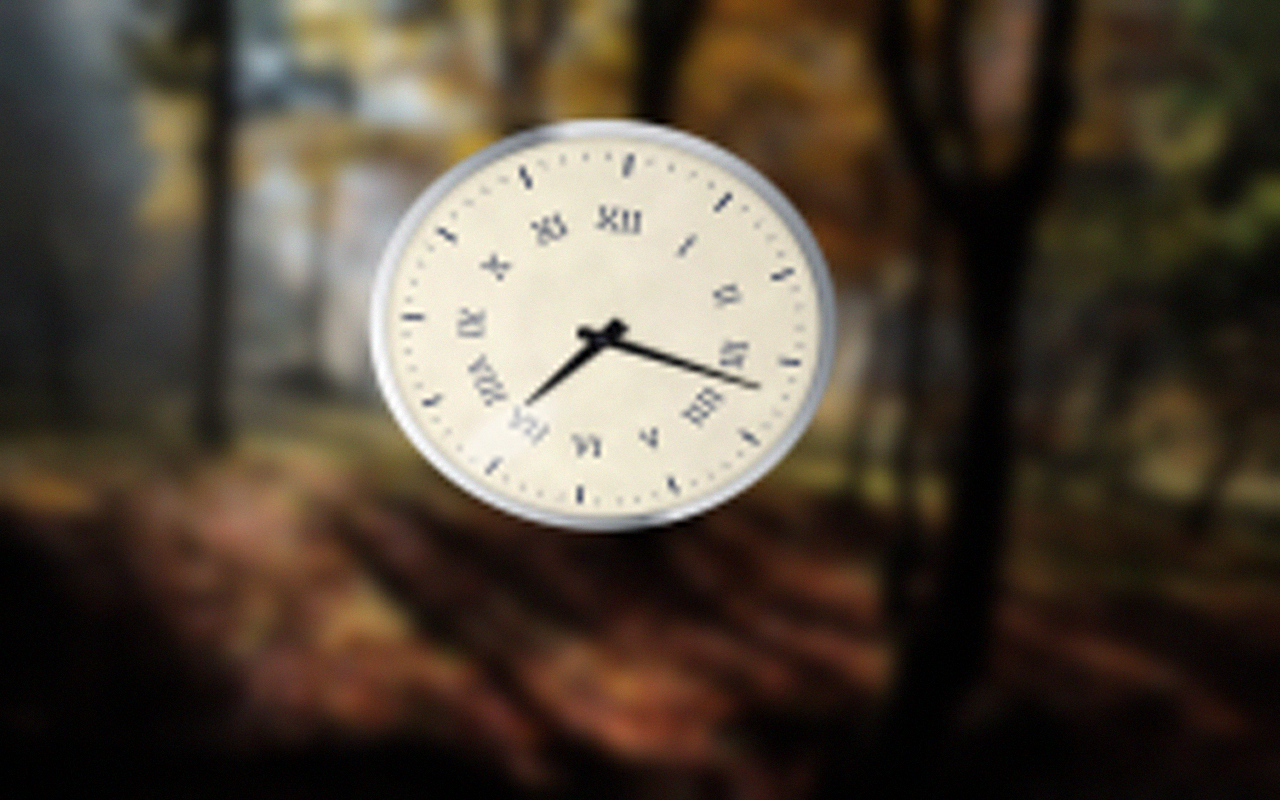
7:17
